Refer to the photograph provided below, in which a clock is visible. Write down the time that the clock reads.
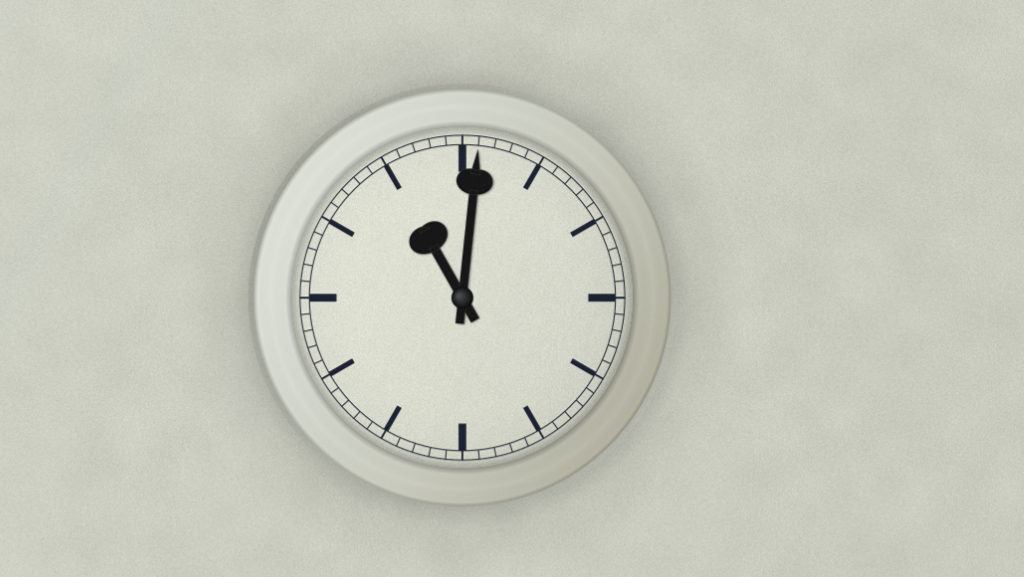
11:01
